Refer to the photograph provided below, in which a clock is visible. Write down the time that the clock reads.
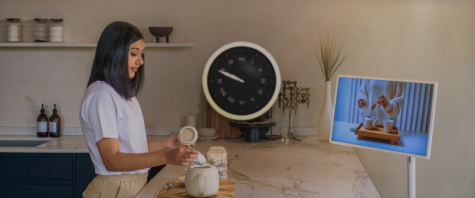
9:49
